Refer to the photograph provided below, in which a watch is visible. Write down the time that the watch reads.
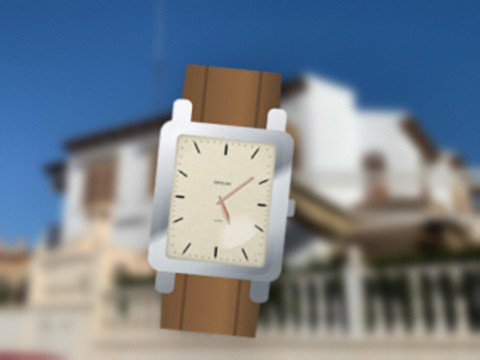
5:08
